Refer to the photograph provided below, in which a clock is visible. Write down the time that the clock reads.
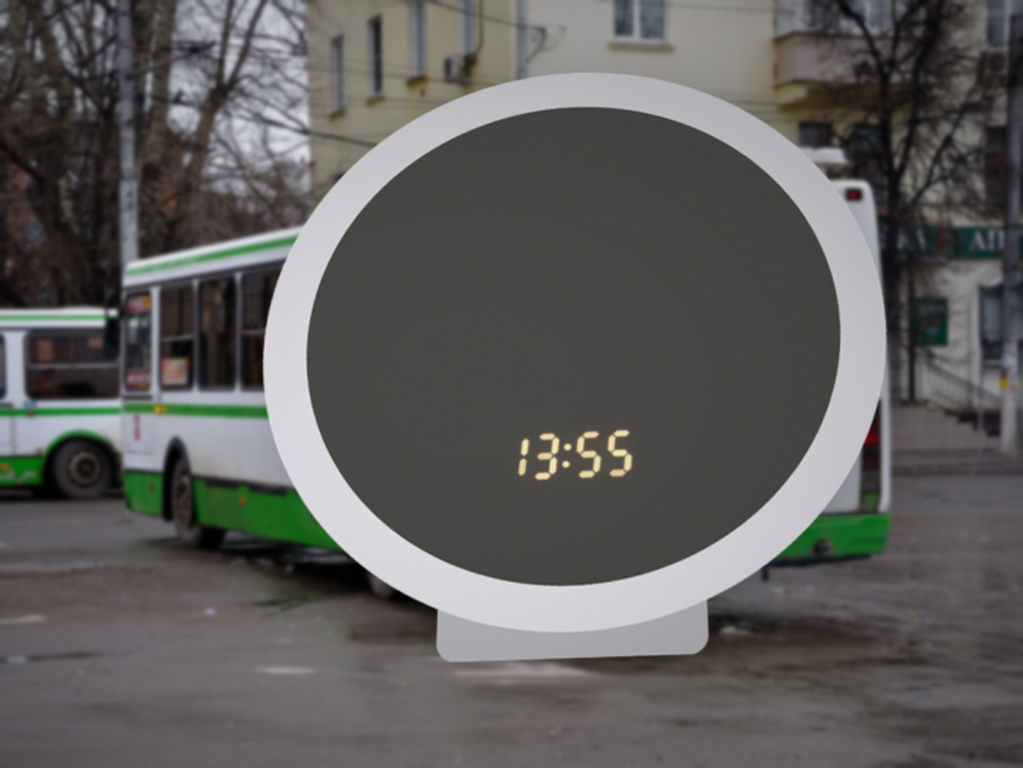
13:55
